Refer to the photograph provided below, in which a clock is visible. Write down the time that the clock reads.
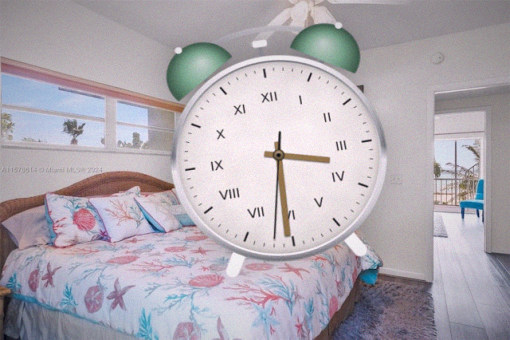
3:30:32
